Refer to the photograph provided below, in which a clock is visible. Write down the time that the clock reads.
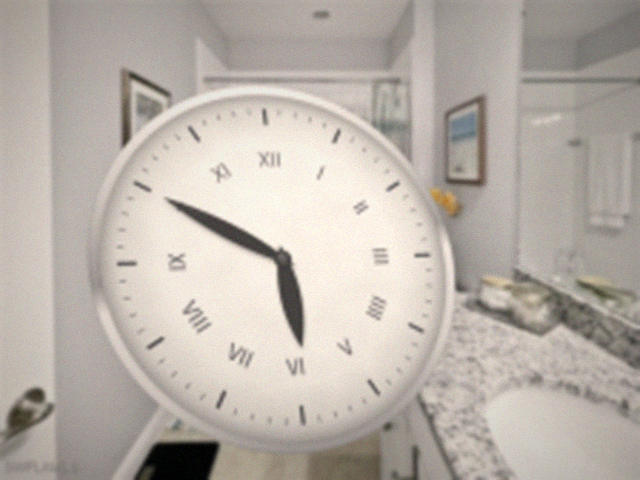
5:50
